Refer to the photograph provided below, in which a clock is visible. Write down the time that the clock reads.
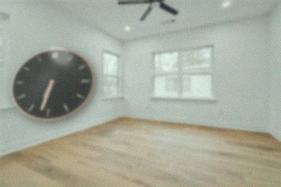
6:32
